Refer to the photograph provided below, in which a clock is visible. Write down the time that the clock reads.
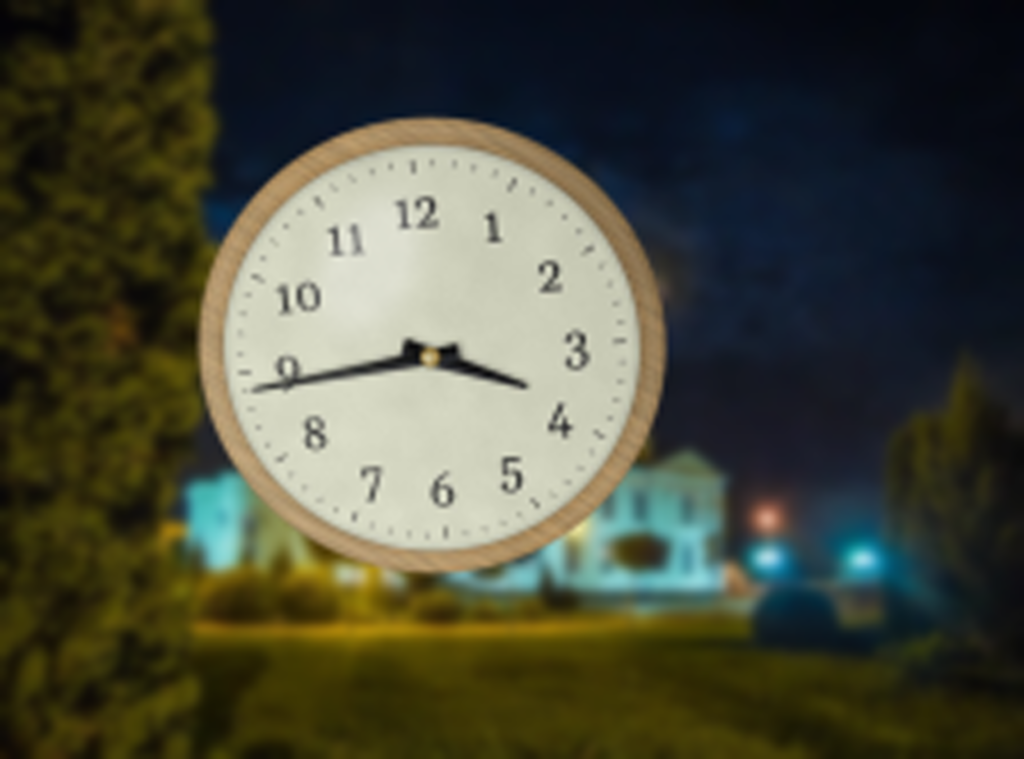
3:44
